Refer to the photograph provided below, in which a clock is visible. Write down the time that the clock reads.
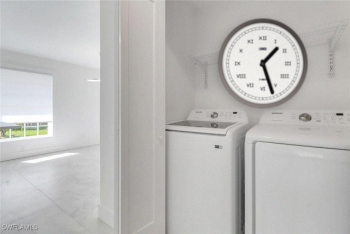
1:27
